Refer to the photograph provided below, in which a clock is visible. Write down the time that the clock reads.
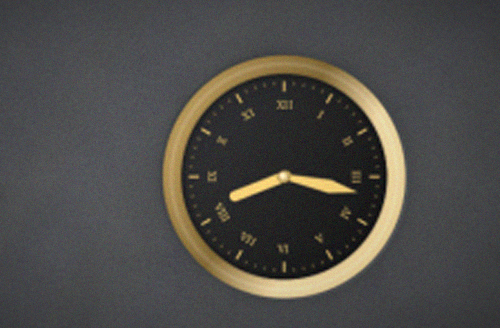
8:17
